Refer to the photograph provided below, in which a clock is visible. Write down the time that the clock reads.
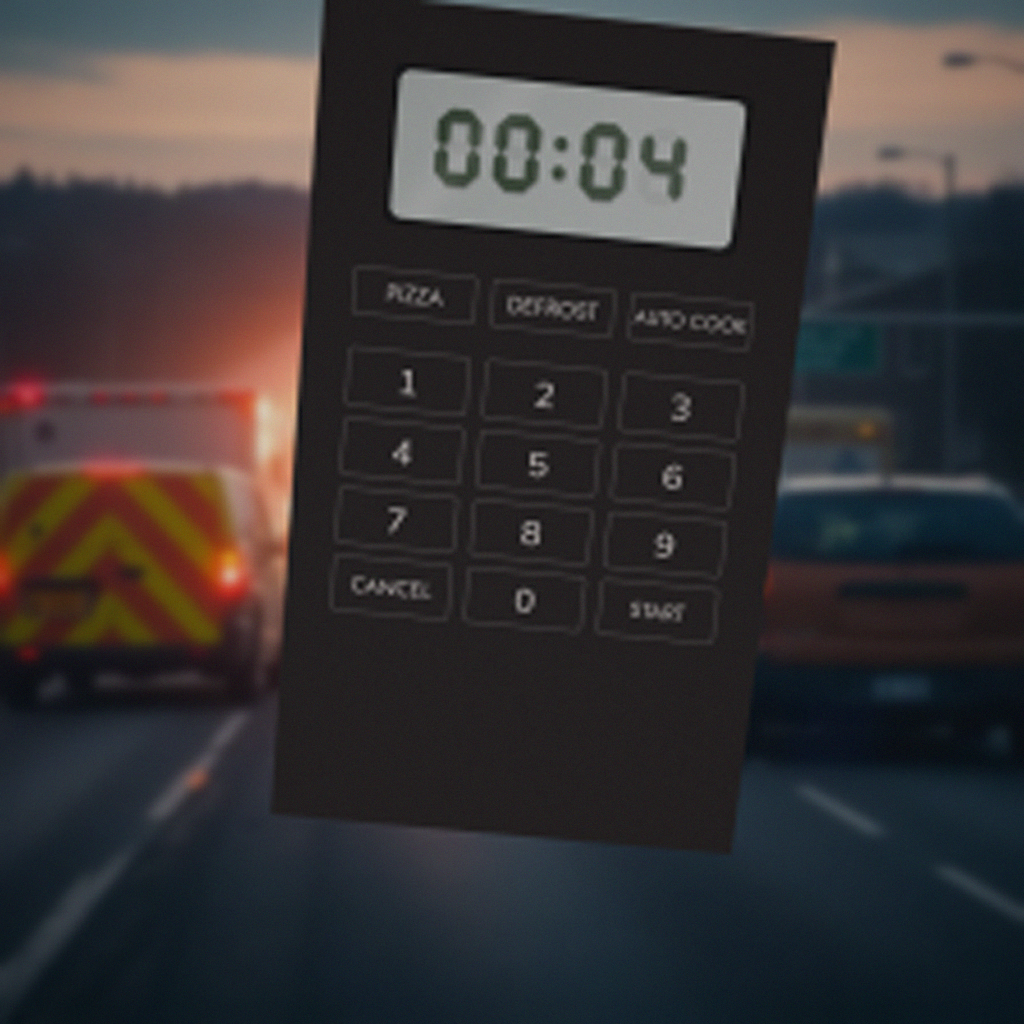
0:04
